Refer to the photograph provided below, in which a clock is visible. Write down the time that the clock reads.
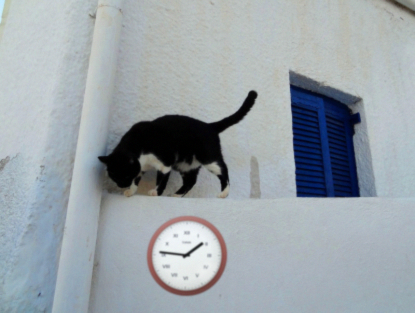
1:46
